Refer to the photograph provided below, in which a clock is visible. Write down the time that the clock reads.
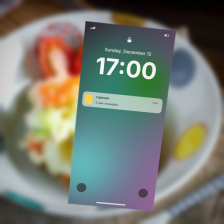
17:00
